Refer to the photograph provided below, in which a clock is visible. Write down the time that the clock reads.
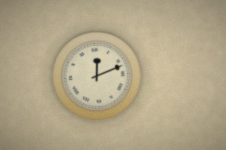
12:12
